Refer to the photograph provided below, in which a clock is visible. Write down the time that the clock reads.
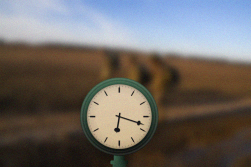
6:18
